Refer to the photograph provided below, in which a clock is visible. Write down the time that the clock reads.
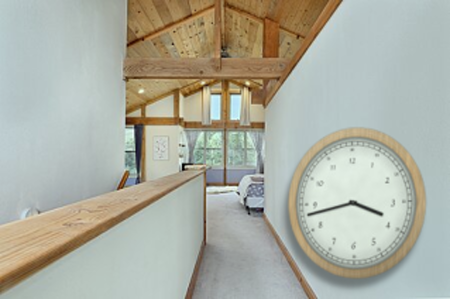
3:43
